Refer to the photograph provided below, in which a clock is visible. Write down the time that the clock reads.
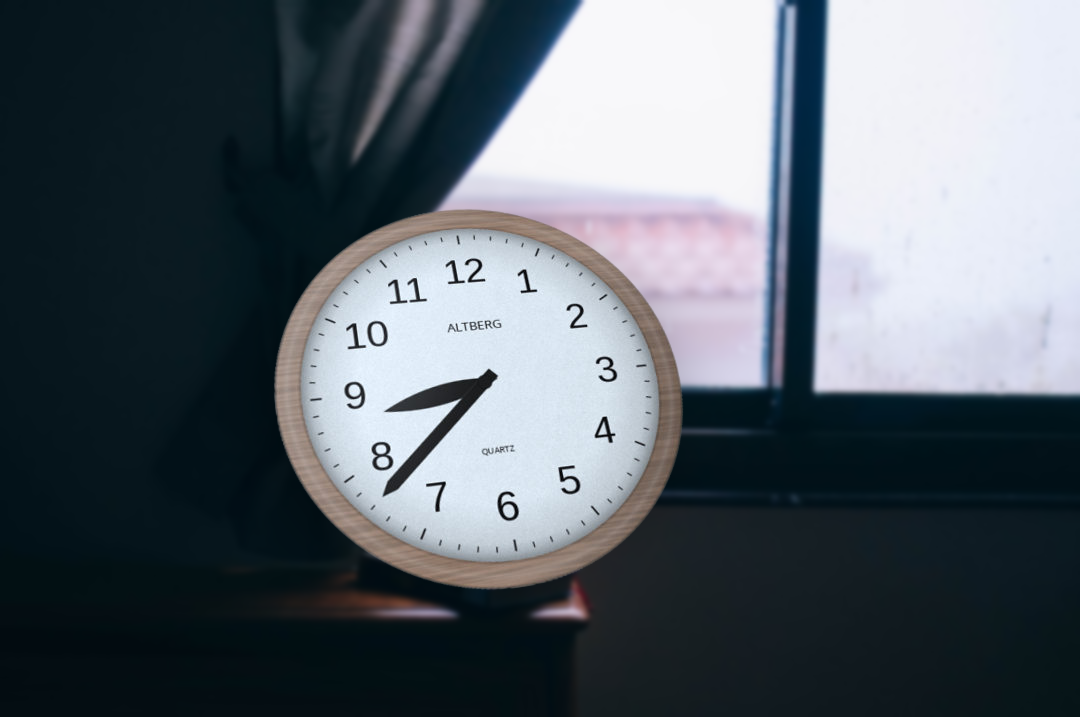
8:38
